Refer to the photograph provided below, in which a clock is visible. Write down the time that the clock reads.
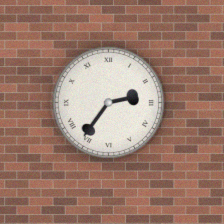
2:36
